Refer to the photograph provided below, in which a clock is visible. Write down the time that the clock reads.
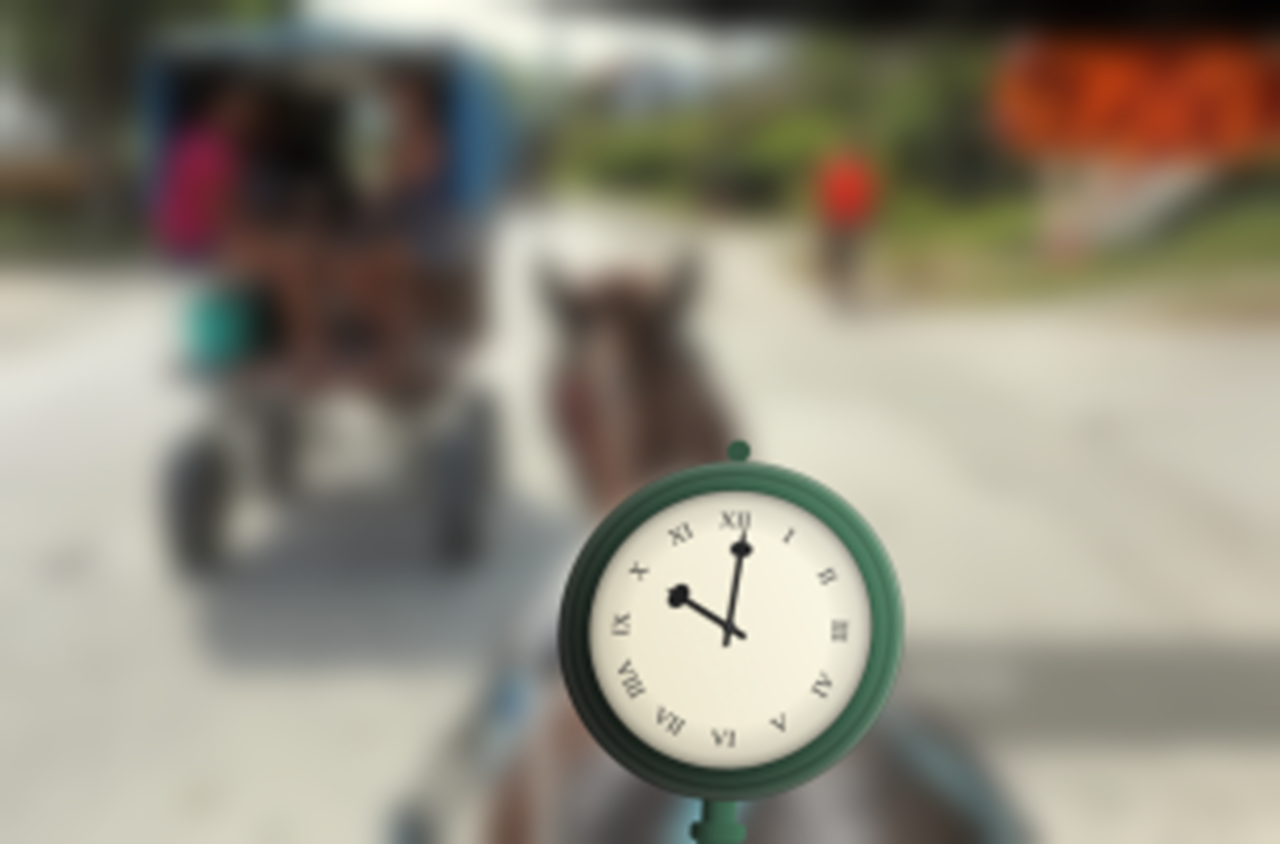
10:01
